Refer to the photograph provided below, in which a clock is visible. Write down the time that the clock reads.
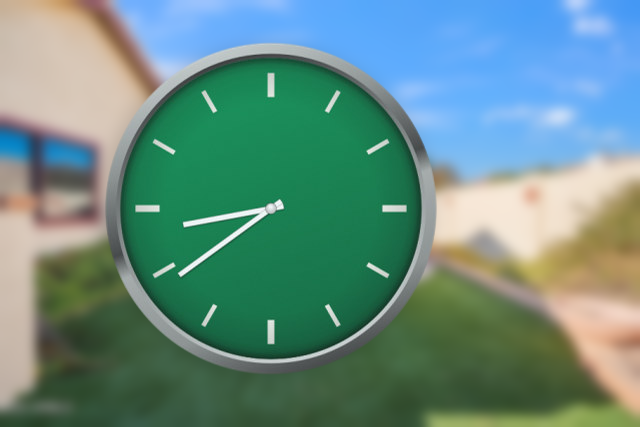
8:39
